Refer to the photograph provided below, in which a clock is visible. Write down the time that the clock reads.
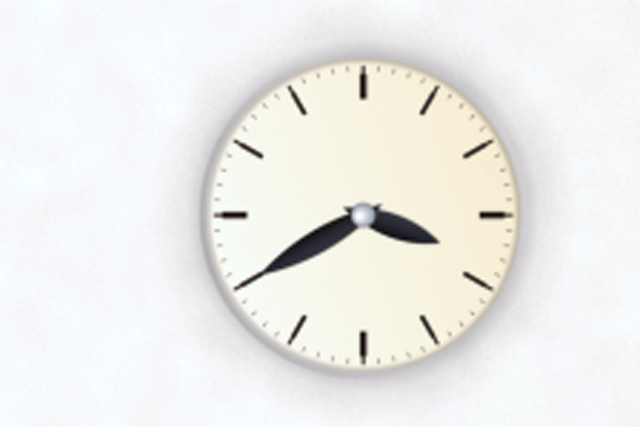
3:40
